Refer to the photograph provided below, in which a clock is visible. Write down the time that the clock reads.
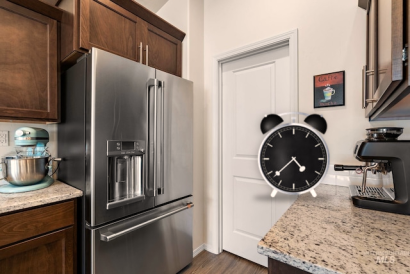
4:38
